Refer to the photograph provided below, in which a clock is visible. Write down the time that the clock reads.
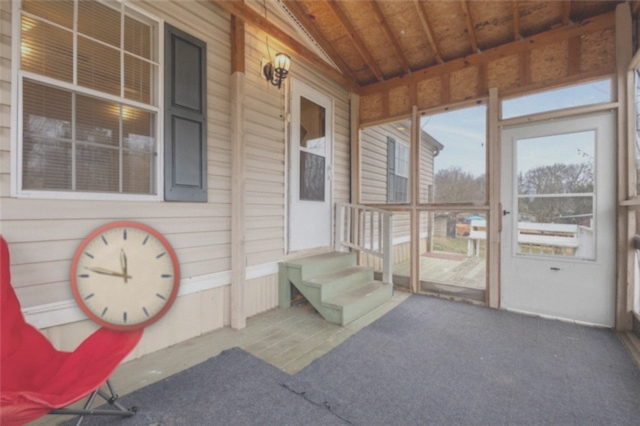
11:47
